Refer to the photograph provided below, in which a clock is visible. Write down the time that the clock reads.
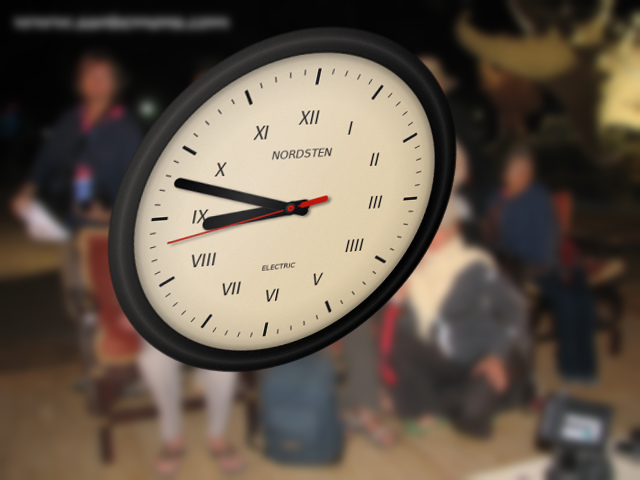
8:47:43
